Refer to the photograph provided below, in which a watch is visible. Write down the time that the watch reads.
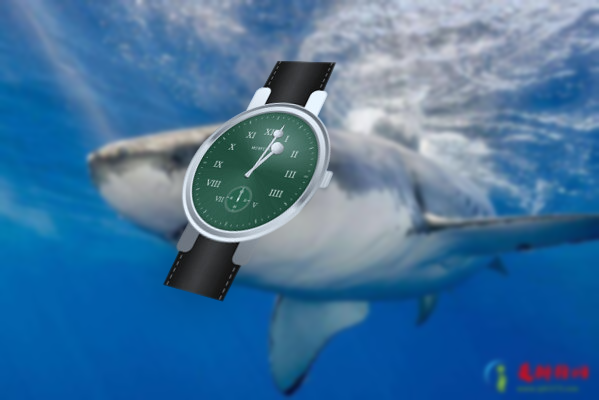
1:02
